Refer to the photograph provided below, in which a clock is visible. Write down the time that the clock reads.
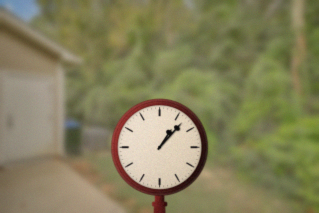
1:07
